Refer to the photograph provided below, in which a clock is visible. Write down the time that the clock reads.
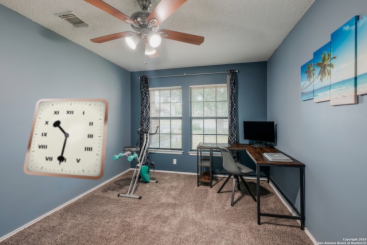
10:31
